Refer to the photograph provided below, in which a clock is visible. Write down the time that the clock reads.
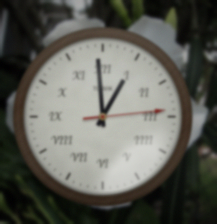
12:59:14
